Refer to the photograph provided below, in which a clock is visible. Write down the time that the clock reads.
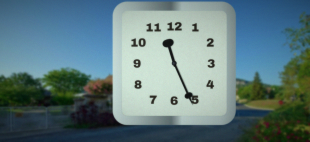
11:26
